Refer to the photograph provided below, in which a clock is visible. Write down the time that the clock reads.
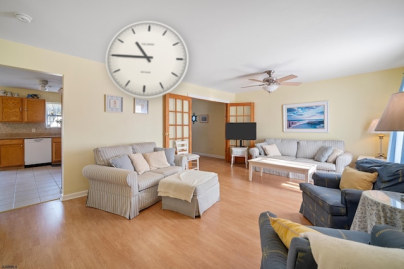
10:45
